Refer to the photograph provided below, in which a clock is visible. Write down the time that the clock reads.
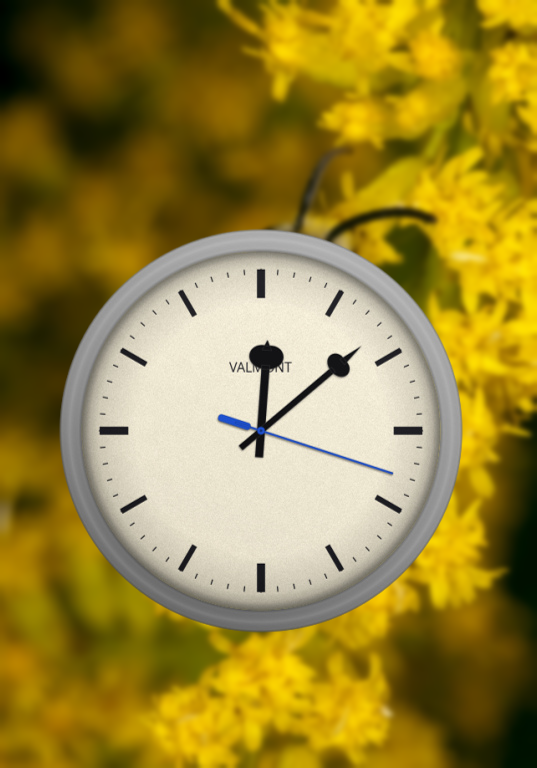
12:08:18
